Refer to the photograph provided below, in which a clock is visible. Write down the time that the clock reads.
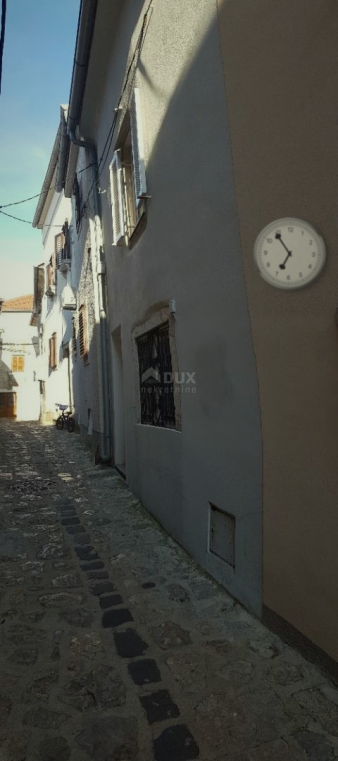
6:54
